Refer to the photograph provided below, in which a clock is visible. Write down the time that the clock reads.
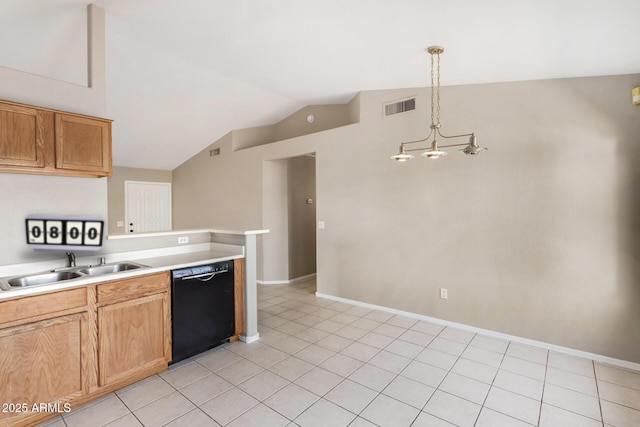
8:00
